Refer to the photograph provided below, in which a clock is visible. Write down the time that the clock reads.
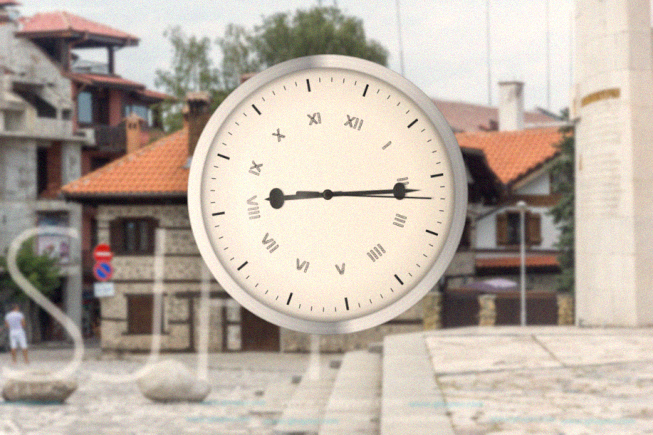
8:11:12
